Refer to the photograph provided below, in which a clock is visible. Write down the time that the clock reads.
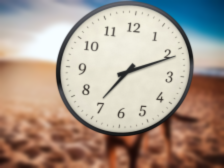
7:11
